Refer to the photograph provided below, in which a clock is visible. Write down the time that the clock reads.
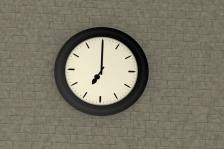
7:00
